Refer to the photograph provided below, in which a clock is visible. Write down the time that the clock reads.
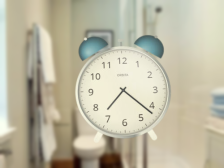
7:22
